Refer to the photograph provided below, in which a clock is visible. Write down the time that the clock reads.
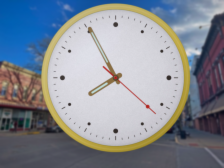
7:55:22
